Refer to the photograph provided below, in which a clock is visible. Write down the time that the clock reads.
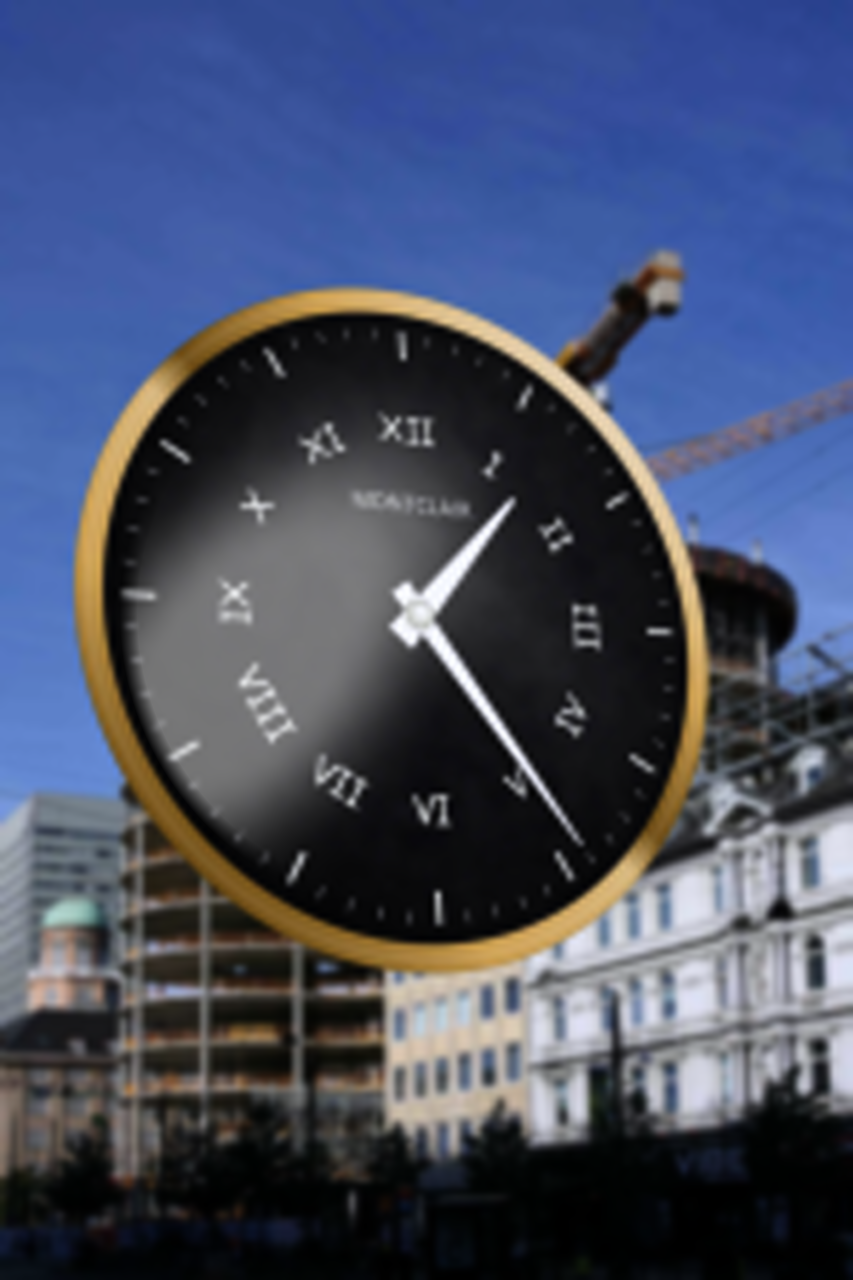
1:24
